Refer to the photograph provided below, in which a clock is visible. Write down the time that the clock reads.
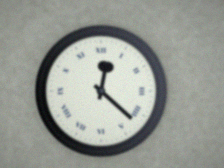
12:22
